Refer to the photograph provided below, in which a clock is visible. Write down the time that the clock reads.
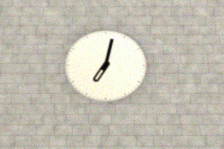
7:02
